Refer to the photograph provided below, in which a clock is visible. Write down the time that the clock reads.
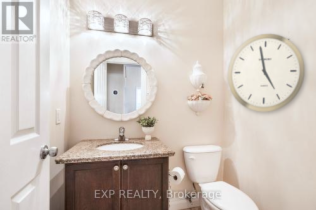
4:58
